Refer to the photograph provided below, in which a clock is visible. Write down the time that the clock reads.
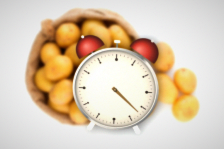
4:22
